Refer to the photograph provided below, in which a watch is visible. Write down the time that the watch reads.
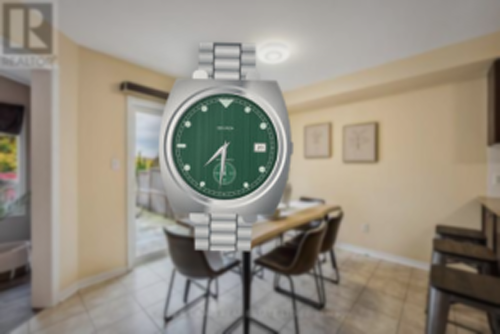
7:31
